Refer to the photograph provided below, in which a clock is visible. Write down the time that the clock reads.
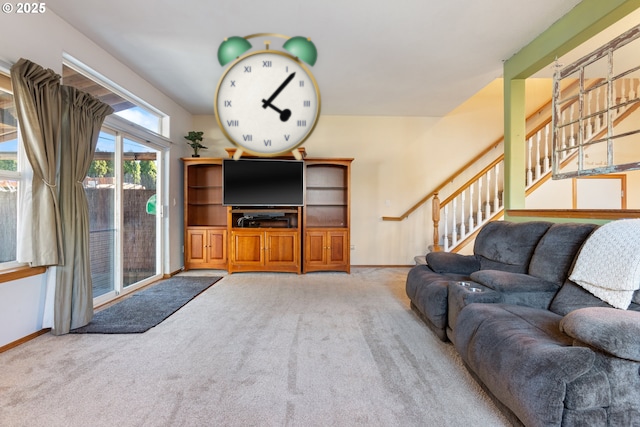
4:07
